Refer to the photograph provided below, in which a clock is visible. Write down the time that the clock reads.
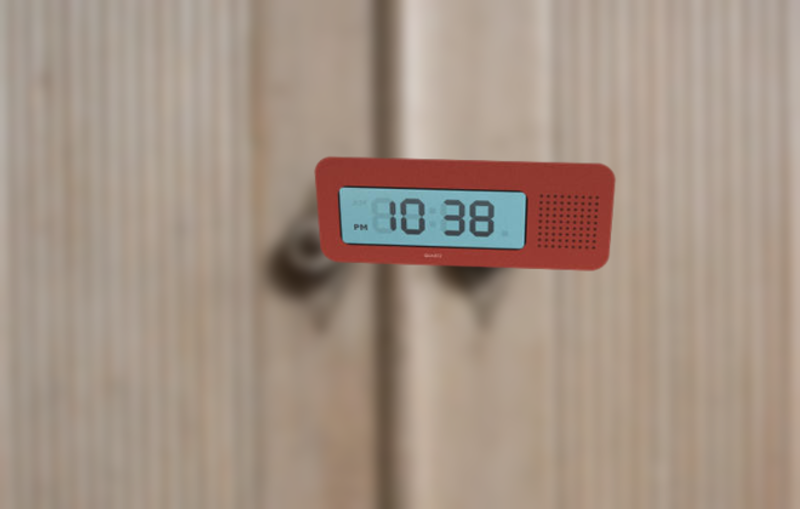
10:38
